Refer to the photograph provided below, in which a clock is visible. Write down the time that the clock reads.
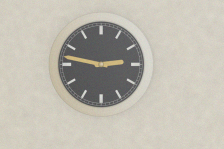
2:47
